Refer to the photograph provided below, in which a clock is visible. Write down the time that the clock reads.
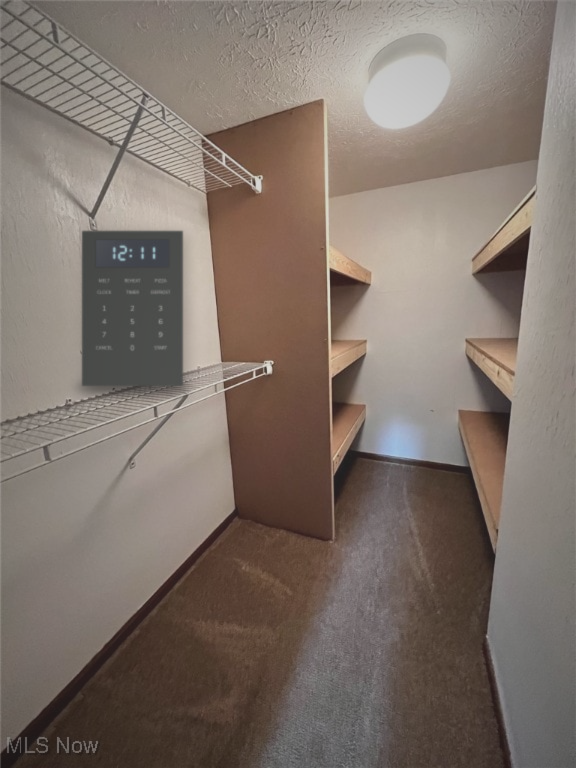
12:11
